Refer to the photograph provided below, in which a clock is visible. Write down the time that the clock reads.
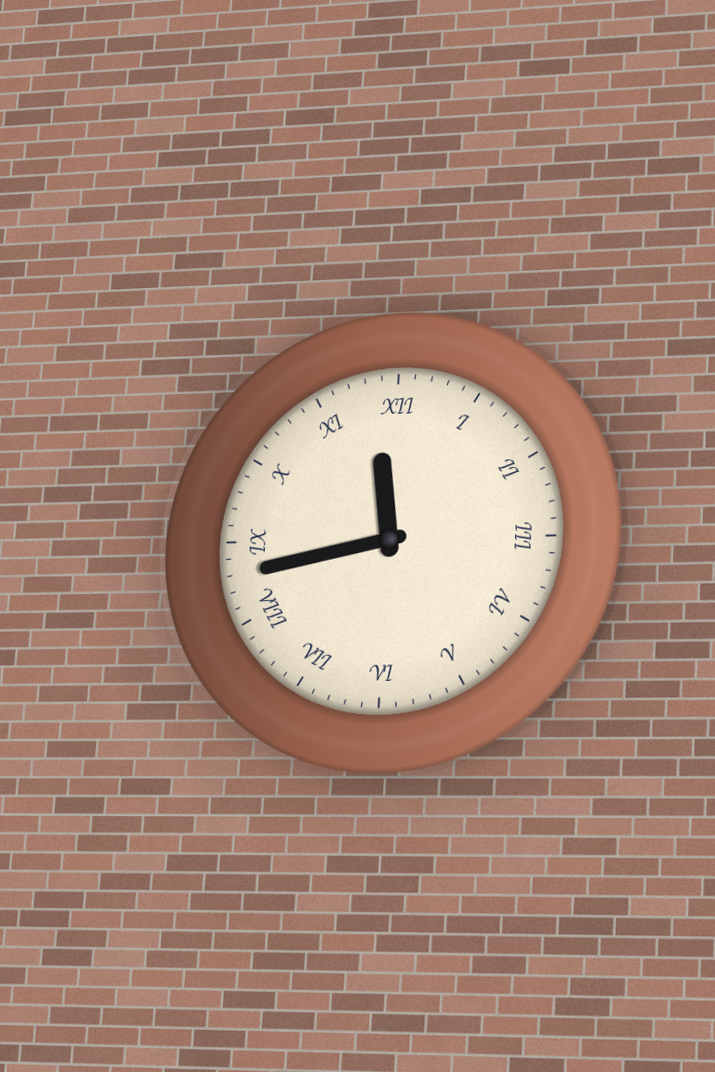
11:43
